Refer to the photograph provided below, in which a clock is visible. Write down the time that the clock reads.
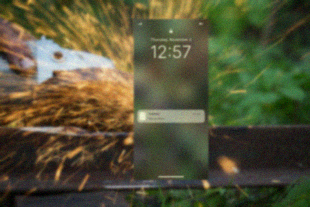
12:57
